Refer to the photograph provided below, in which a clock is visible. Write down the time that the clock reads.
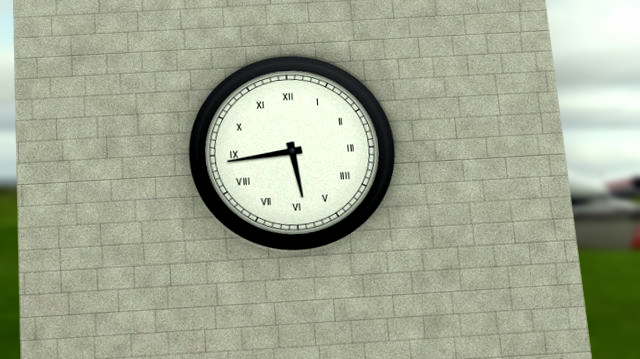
5:44
